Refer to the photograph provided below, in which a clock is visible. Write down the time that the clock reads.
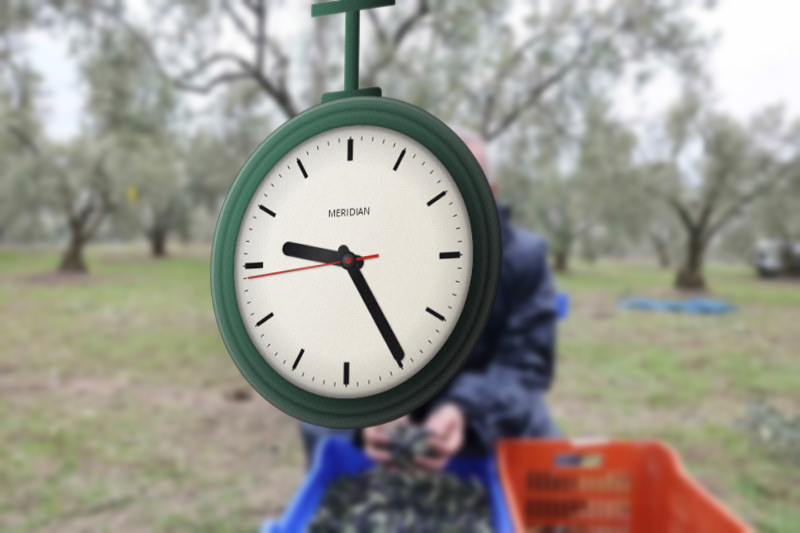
9:24:44
